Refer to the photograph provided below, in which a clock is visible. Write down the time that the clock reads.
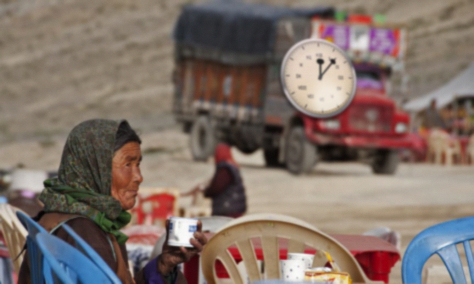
12:07
